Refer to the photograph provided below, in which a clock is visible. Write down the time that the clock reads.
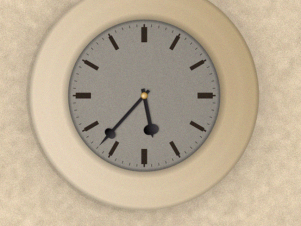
5:37
